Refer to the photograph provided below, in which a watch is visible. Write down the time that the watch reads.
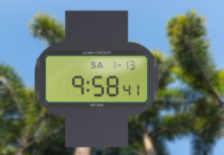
9:58:41
